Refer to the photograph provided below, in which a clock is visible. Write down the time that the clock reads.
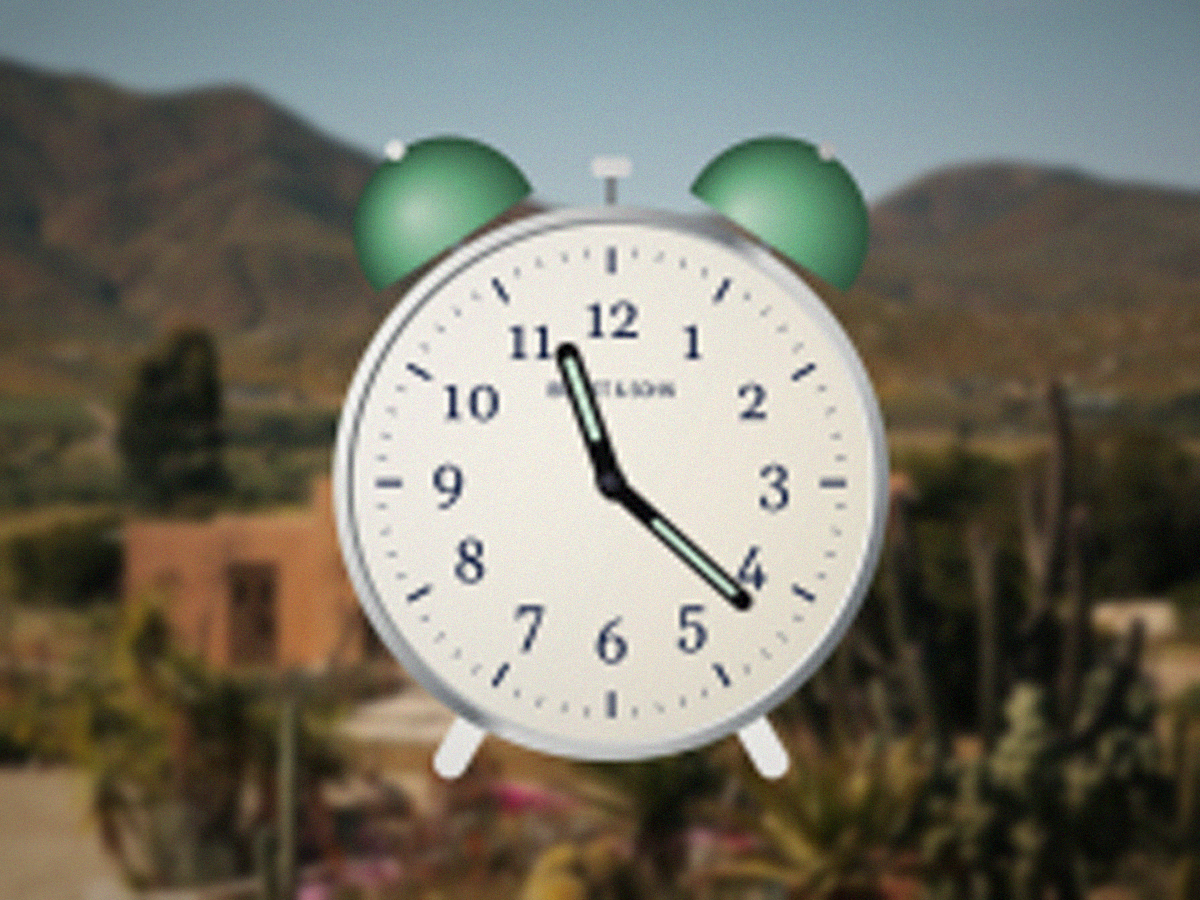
11:22
